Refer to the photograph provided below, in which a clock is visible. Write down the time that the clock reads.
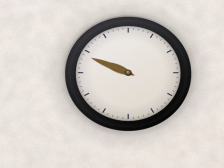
9:49
